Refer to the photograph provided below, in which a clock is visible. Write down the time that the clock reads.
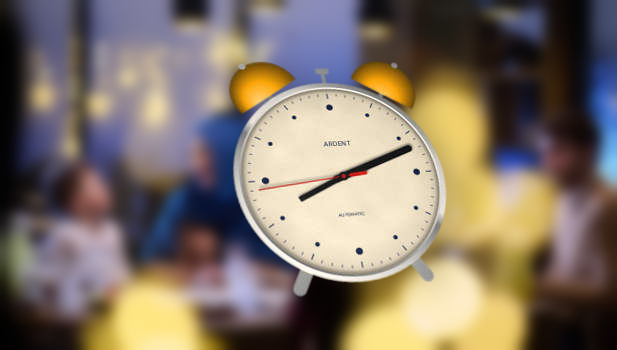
8:11:44
